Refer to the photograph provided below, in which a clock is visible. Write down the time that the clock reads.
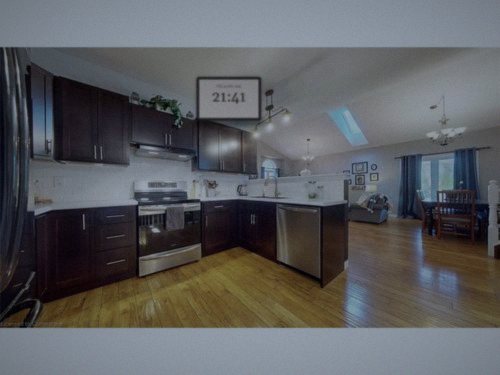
21:41
